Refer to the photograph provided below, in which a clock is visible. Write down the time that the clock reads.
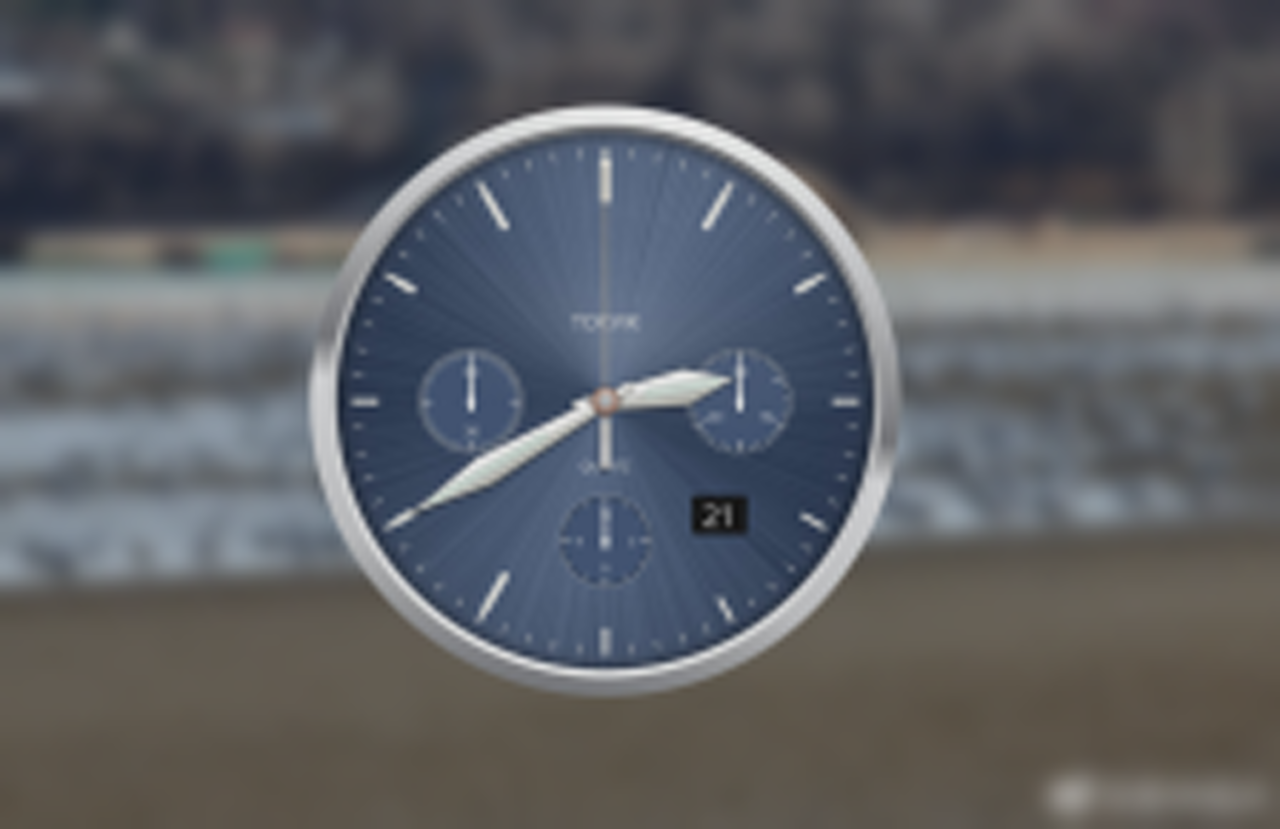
2:40
